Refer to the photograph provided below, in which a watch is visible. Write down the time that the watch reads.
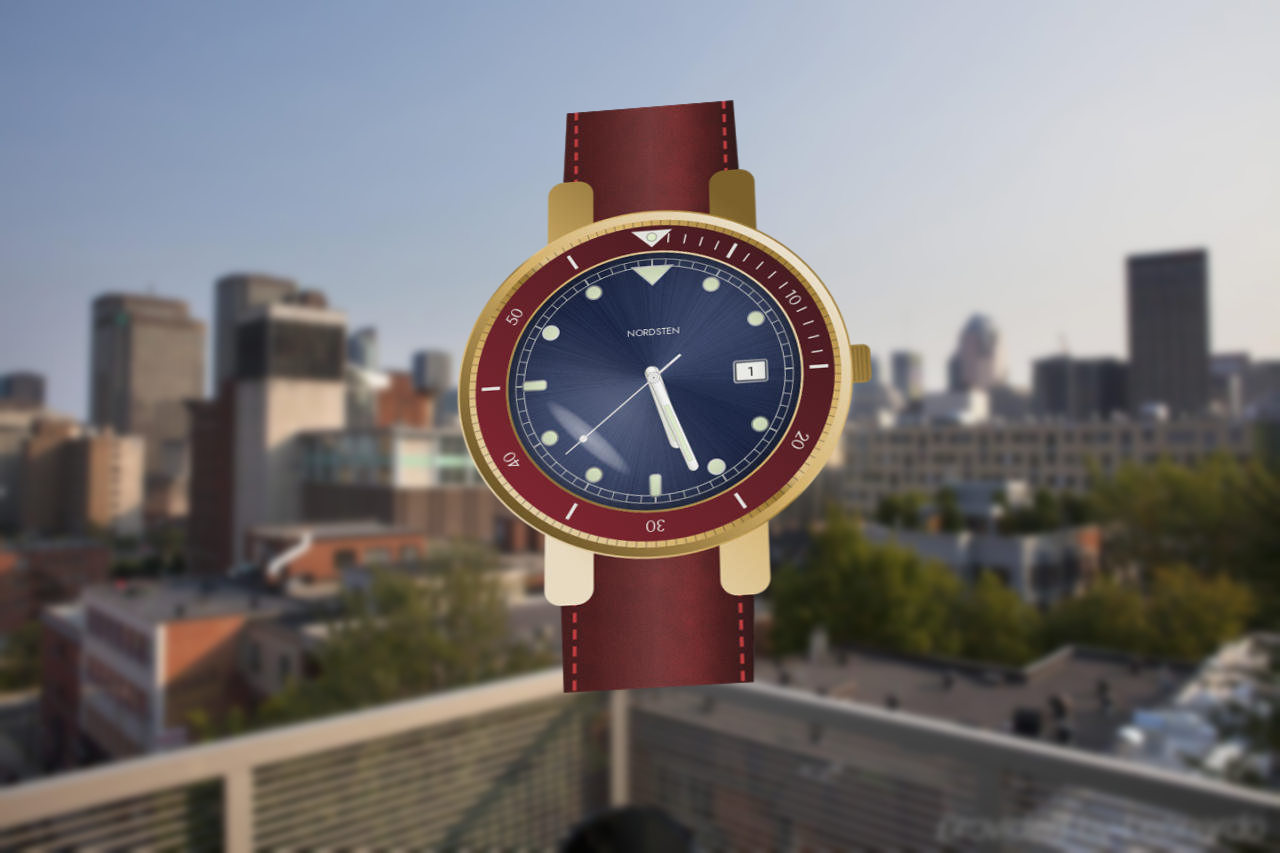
5:26:38
